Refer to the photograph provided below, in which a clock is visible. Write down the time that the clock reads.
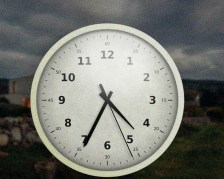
4:34:26
